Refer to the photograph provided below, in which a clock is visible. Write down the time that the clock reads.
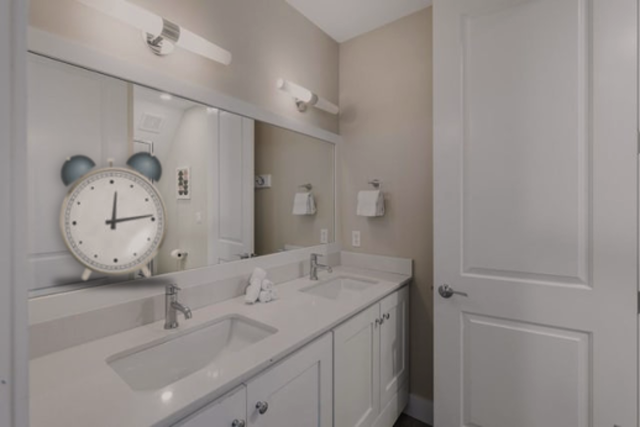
12:14
